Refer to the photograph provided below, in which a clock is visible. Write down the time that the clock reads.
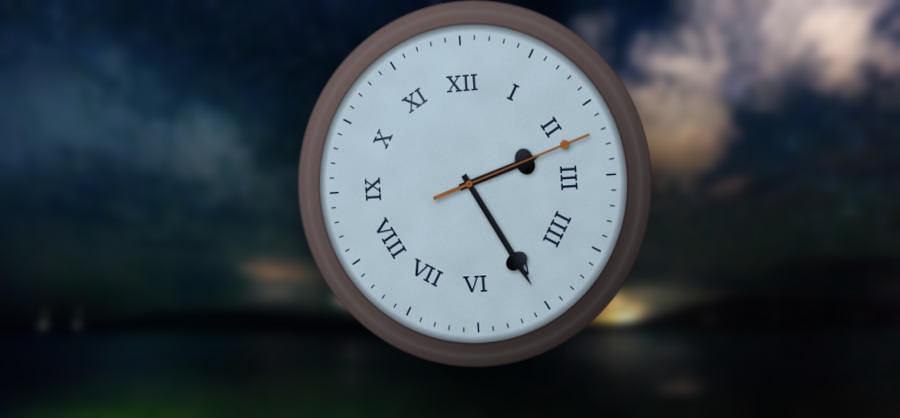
2:25:12
